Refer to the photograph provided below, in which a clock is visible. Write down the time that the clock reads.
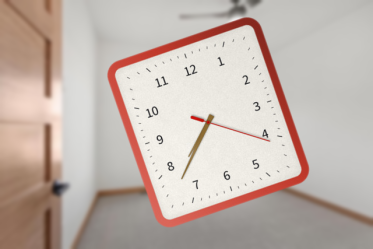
7:37:21
